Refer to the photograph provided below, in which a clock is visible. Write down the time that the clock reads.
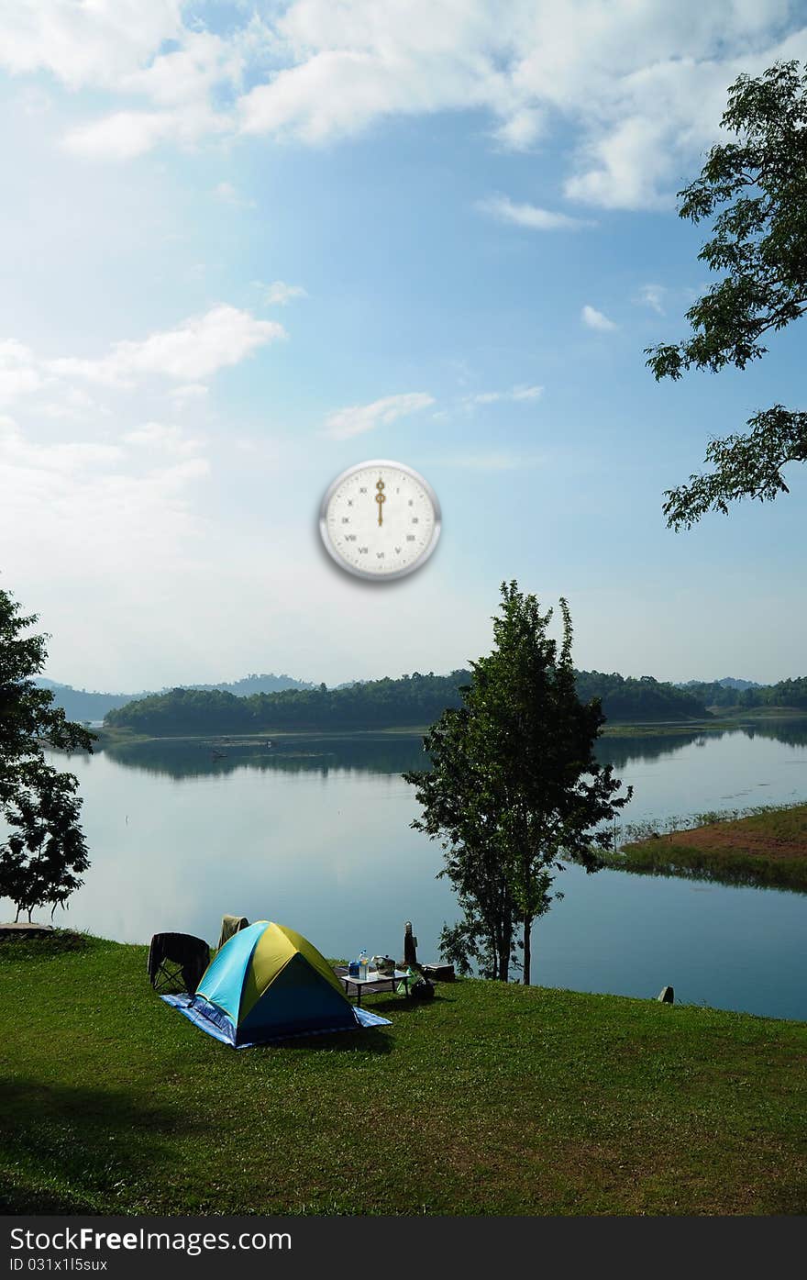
12:00
